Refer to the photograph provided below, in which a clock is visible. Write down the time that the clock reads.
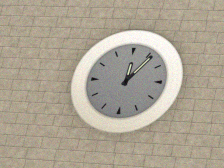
12:06
